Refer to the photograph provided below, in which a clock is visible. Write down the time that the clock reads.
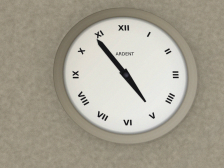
4:54
